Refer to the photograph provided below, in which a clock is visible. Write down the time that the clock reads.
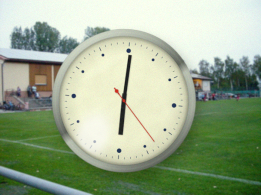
6:00:23
